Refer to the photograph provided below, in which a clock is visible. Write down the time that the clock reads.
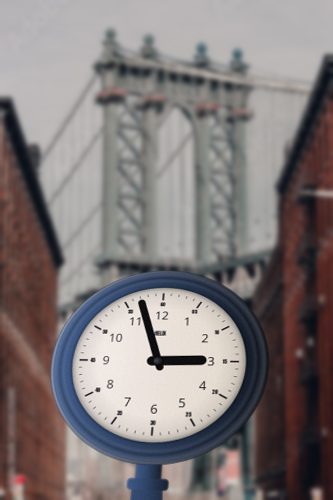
2:57
